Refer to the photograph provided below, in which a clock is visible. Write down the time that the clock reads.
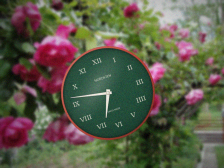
6:47
